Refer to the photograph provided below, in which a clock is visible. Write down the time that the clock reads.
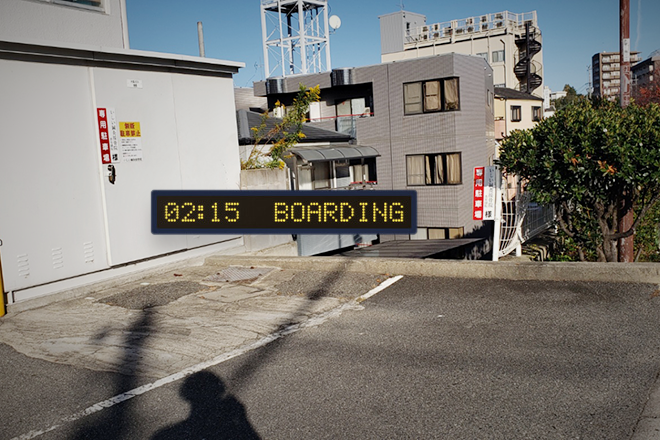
2:15
